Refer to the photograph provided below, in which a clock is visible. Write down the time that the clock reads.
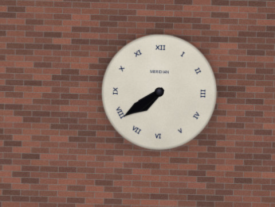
7:39
